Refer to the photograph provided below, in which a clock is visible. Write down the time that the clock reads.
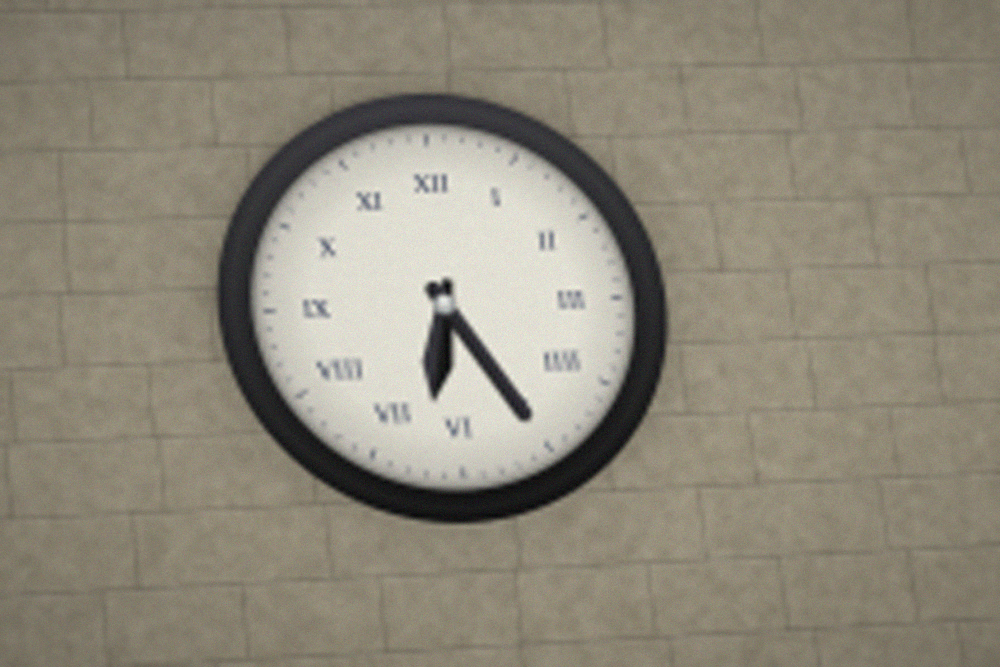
6:25
